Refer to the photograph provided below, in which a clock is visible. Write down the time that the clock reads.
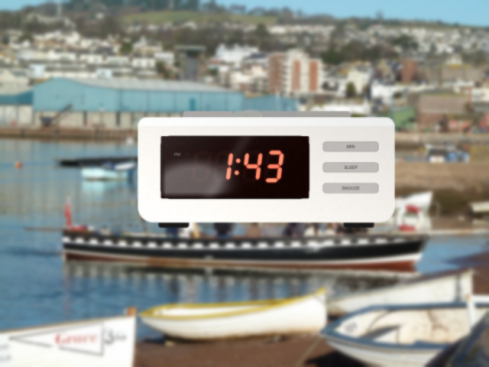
1:43
